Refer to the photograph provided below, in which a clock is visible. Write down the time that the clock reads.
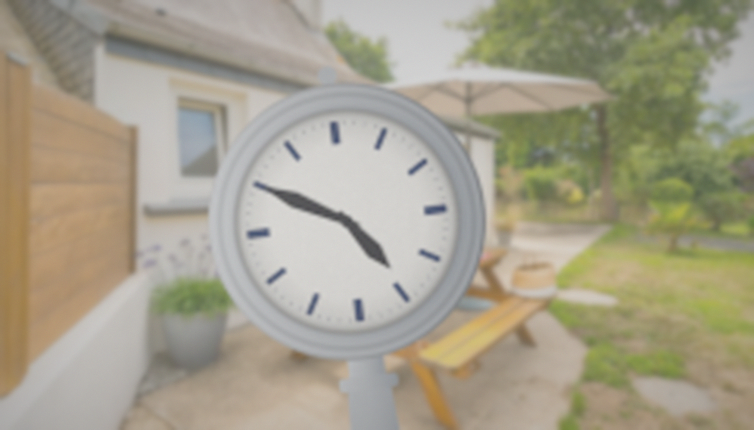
4:50
